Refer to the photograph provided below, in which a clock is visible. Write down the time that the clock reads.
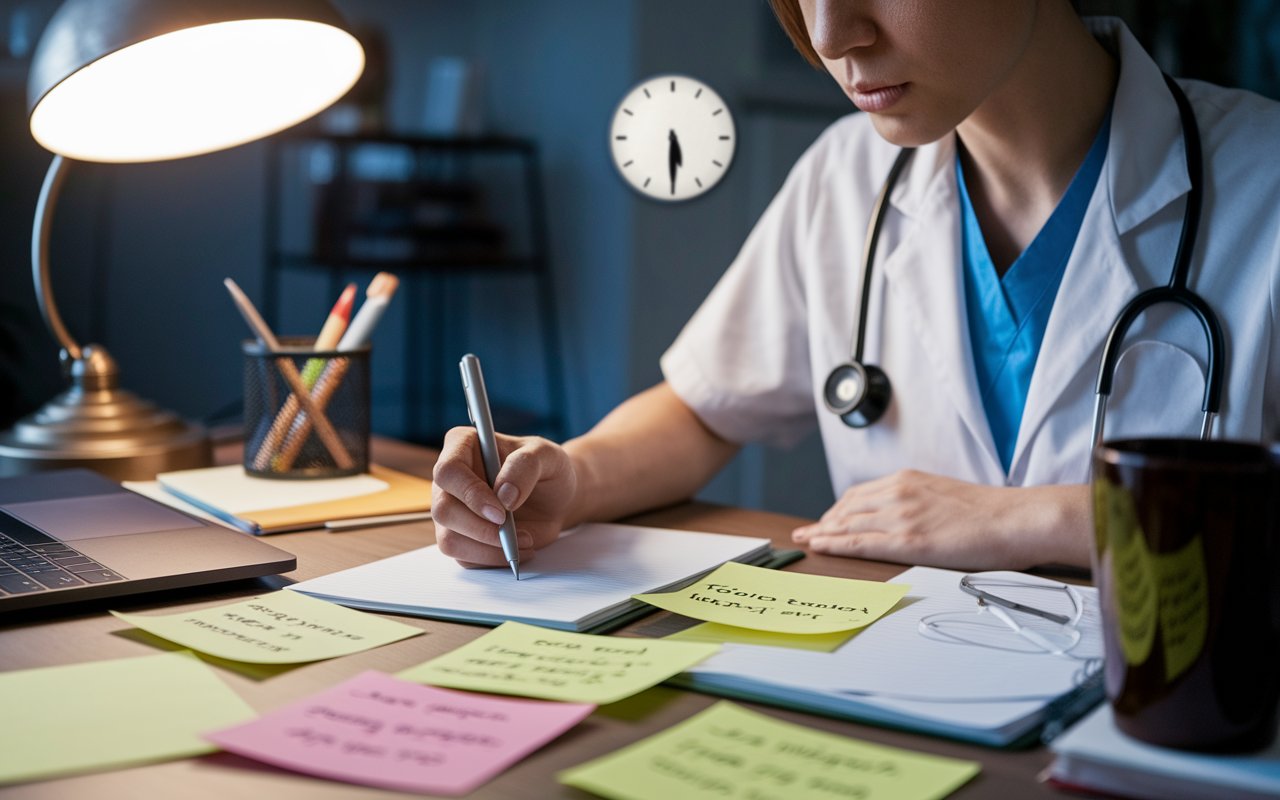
5:30
